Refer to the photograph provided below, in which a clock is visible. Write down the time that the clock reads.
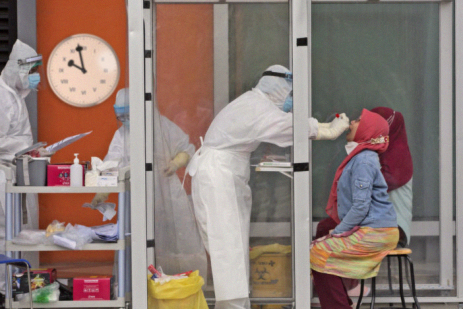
9:58
